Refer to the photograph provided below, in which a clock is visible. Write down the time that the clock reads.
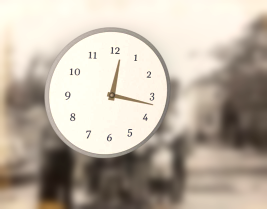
12:17
